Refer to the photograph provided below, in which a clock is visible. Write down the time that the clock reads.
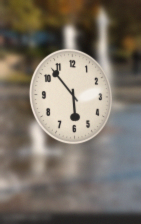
5:53
